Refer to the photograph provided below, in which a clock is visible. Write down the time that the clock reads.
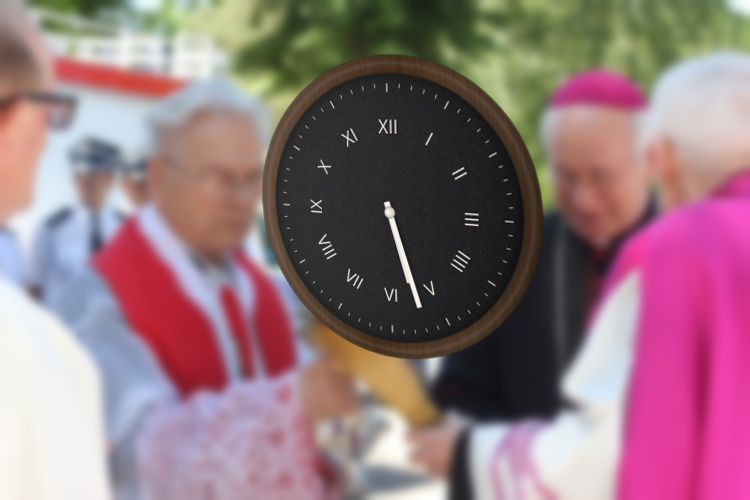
5:27
